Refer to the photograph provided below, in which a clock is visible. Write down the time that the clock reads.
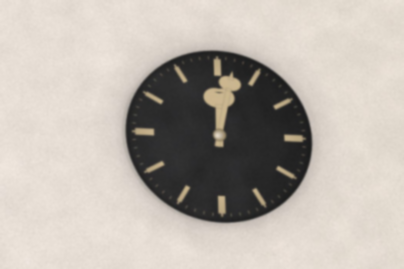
12:02
